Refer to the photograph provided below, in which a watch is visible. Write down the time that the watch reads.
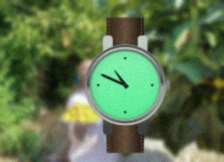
10:49
